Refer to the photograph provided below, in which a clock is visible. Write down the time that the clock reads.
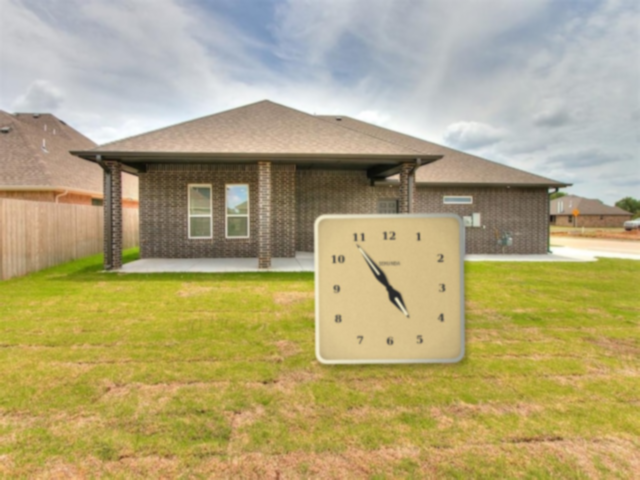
4:54
